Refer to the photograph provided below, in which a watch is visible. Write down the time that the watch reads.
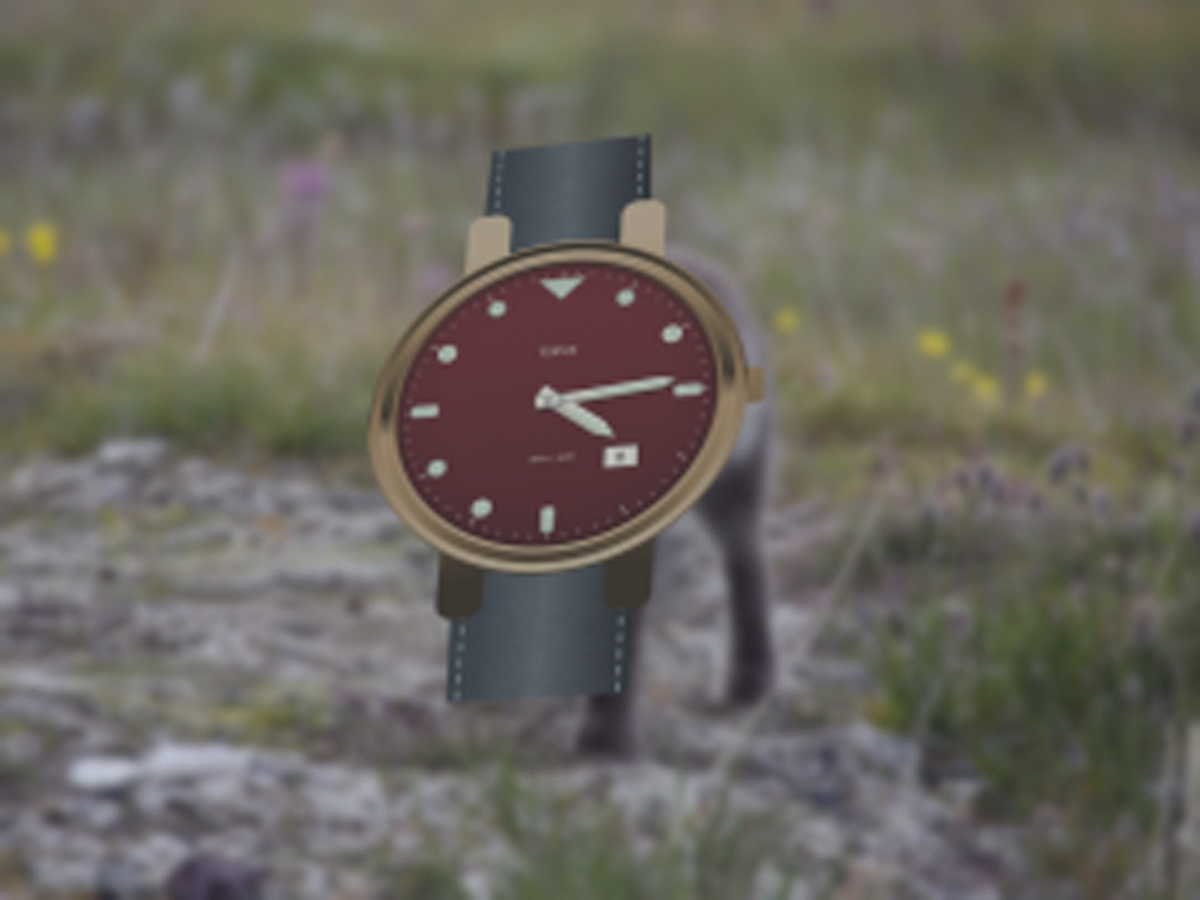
4:14
